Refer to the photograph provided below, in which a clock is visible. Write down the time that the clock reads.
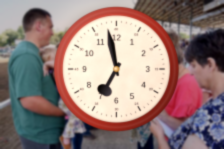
6:58
